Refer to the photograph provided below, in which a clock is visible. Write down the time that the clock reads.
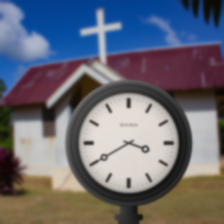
3:40
